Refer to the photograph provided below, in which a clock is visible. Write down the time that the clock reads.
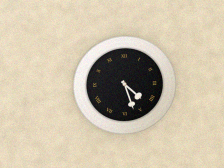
4:27
